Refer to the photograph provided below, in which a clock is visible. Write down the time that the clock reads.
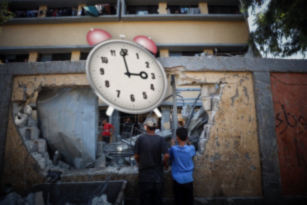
2:59
